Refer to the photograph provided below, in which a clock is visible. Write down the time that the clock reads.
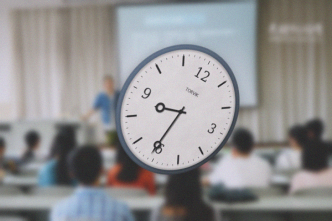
8:31
